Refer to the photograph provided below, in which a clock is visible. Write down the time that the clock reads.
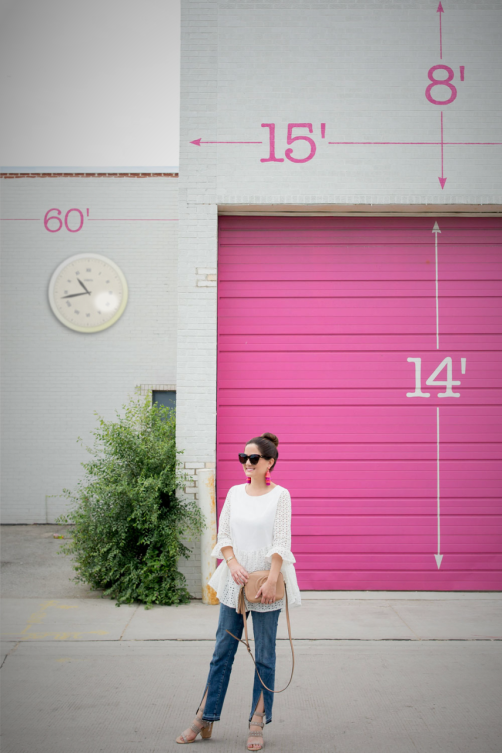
10:43
